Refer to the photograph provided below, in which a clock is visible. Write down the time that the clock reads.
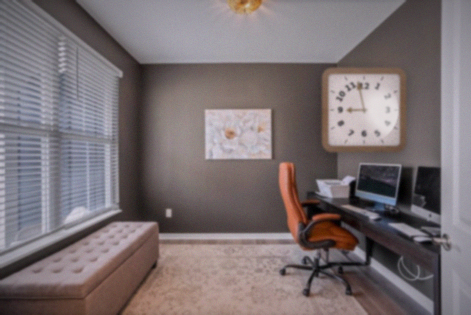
8:58
